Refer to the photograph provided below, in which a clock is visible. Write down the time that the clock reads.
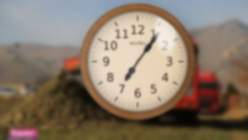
7:06
